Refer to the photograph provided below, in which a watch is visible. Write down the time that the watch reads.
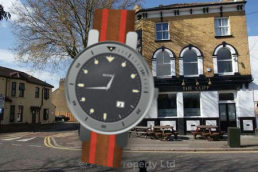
12:44
